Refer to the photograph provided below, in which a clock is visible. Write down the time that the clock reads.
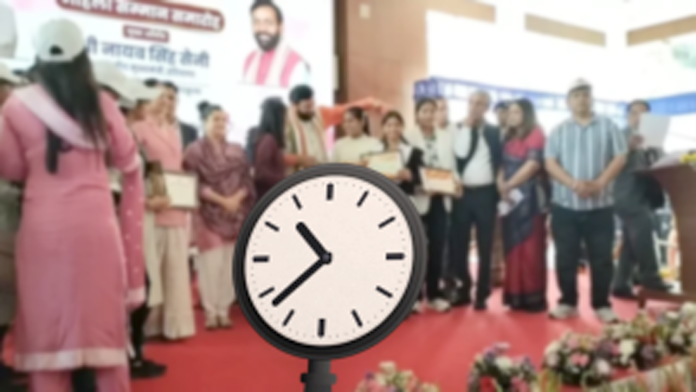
10:38
